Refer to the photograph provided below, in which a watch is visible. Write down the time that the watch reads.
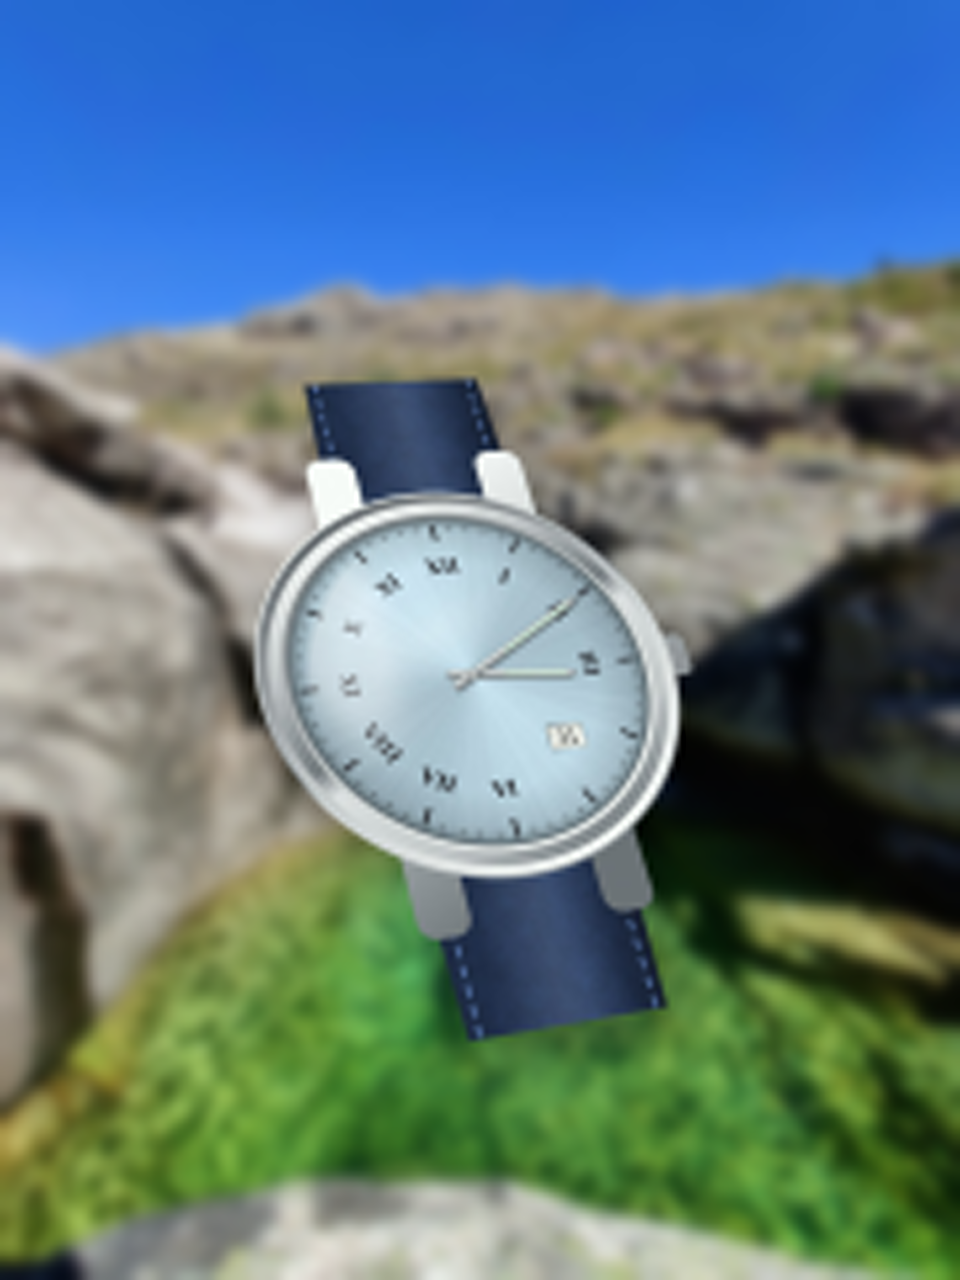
3:10
